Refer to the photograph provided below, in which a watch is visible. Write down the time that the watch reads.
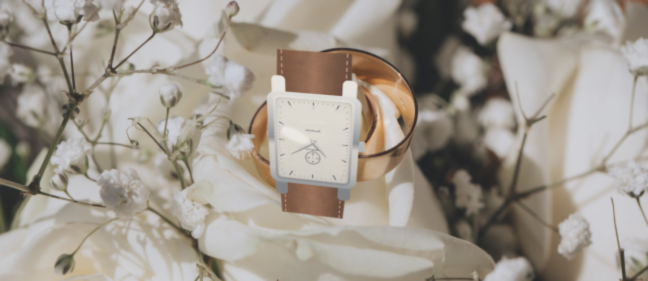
4:39
